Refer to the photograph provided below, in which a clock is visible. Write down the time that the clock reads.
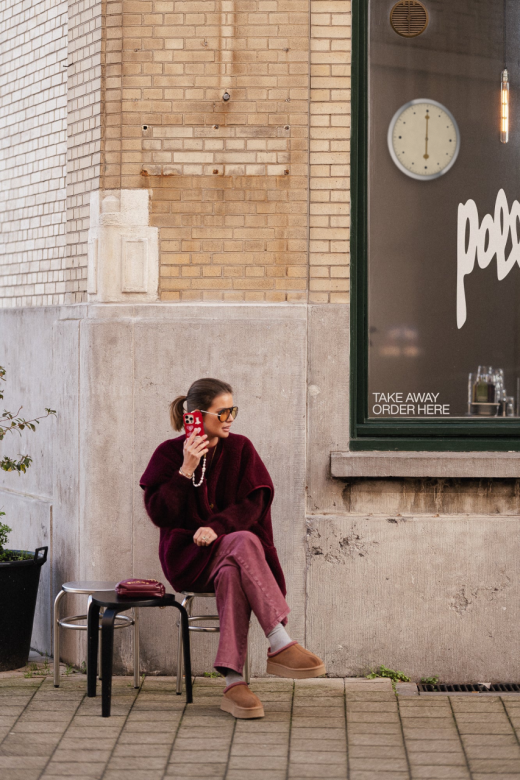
6:00
